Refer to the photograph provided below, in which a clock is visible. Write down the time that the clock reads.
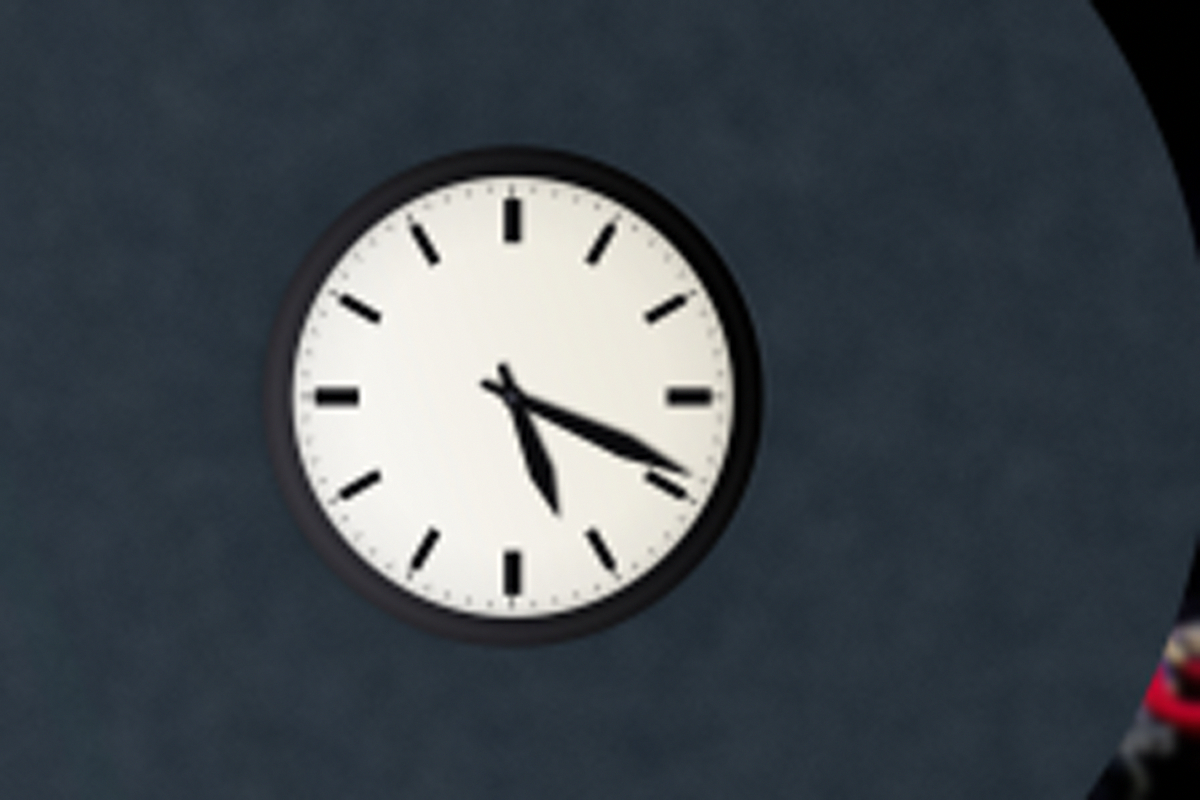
5:19
